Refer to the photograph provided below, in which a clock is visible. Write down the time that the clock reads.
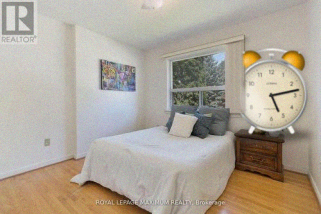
5:13
